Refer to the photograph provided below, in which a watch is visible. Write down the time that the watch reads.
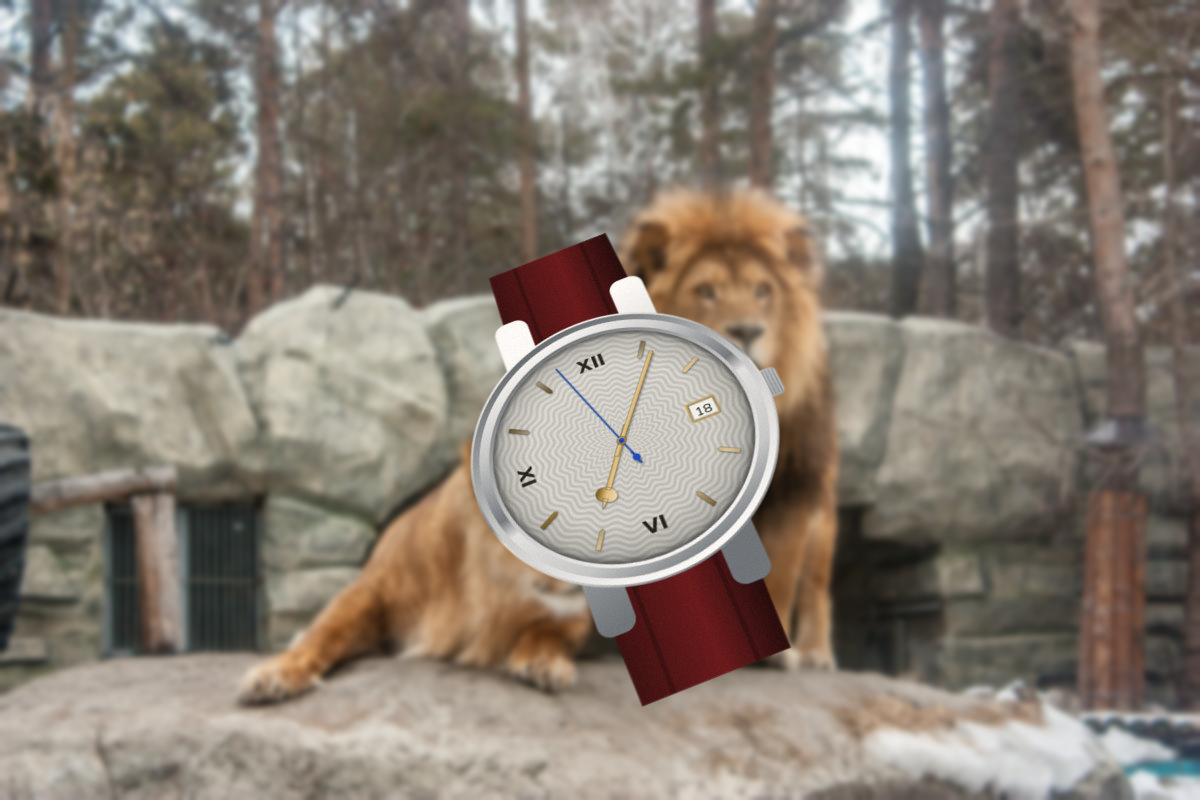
7:05:57
